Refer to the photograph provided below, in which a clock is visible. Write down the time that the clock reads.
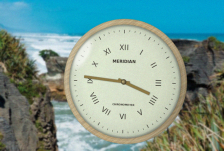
3:46
